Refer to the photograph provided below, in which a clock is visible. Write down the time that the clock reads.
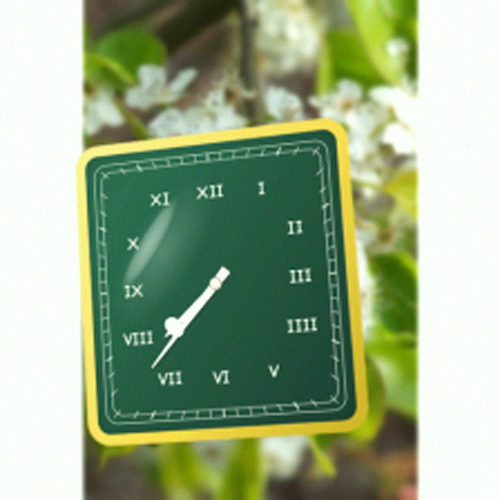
7:37
